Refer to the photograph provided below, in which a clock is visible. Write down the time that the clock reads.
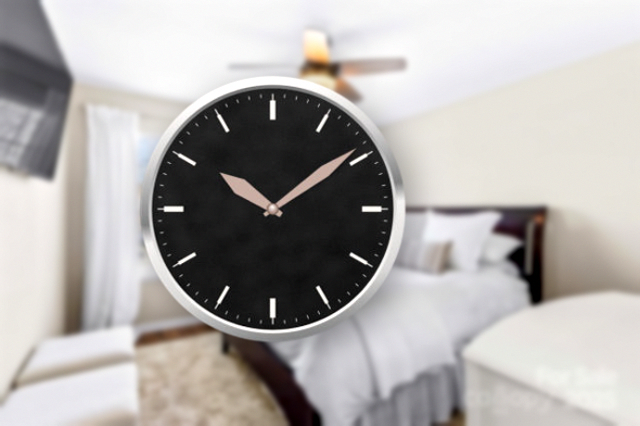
10:09
